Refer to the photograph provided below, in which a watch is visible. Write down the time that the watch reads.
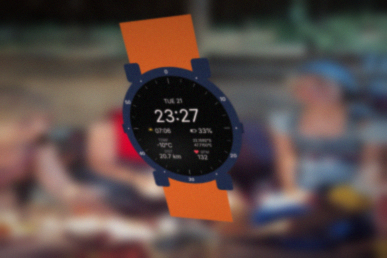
23:27
